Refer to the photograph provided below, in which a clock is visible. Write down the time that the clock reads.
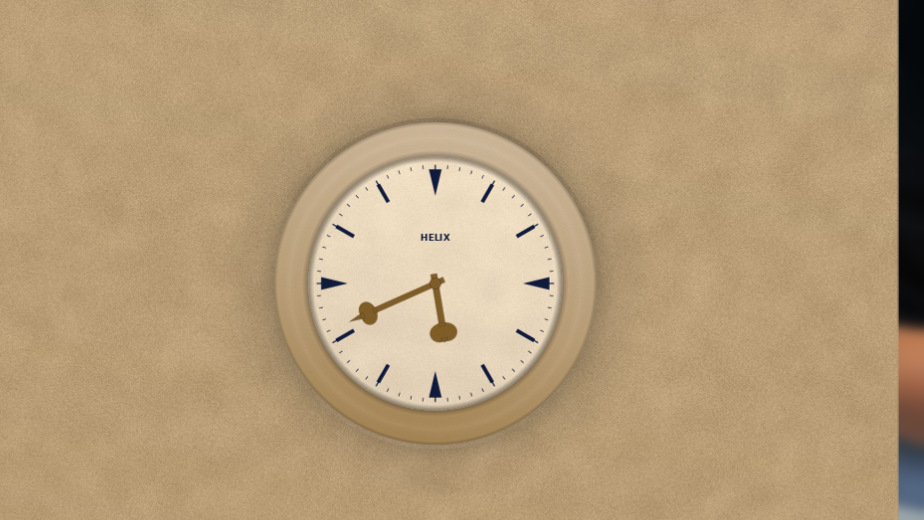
5:41
